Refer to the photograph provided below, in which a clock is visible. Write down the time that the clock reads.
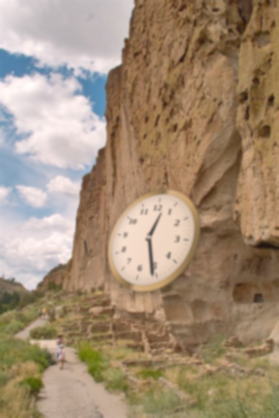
12:26
